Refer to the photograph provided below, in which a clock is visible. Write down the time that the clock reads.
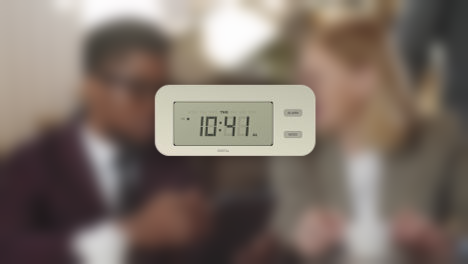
10:41
